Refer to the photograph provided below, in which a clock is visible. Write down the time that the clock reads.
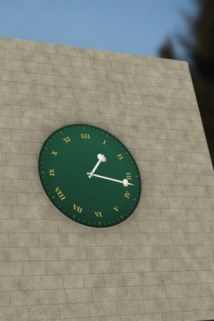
1:17
